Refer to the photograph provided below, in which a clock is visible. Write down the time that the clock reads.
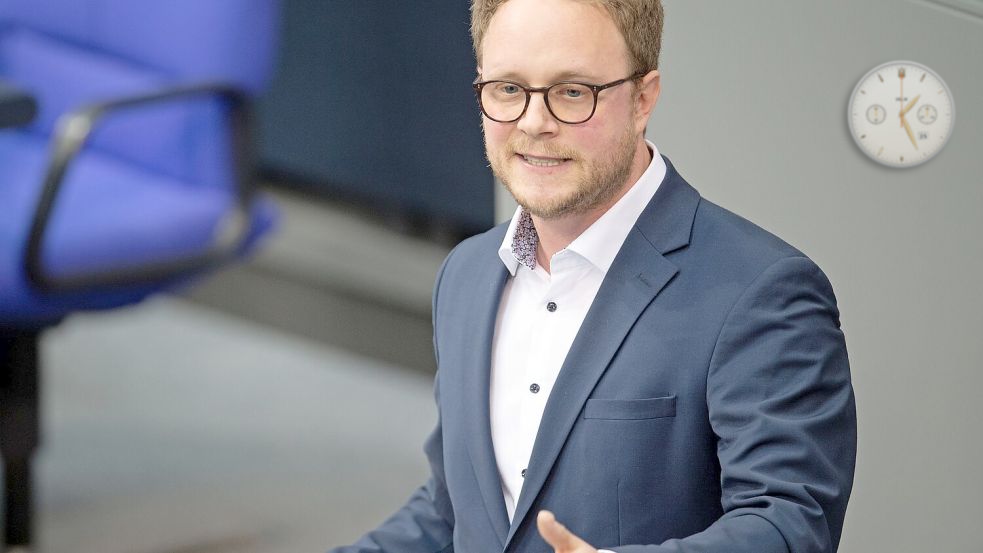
1:26
